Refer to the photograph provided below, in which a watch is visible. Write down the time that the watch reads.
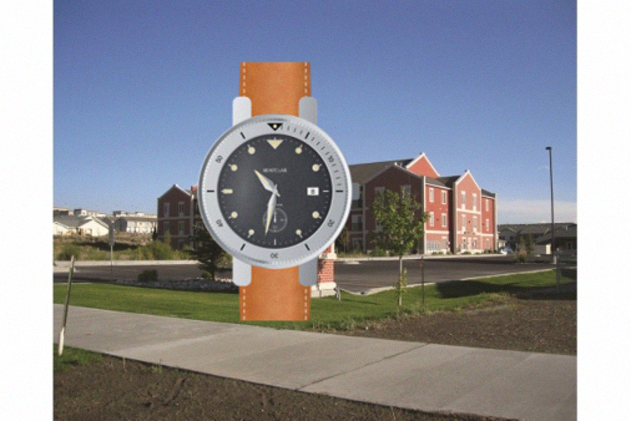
10:32
